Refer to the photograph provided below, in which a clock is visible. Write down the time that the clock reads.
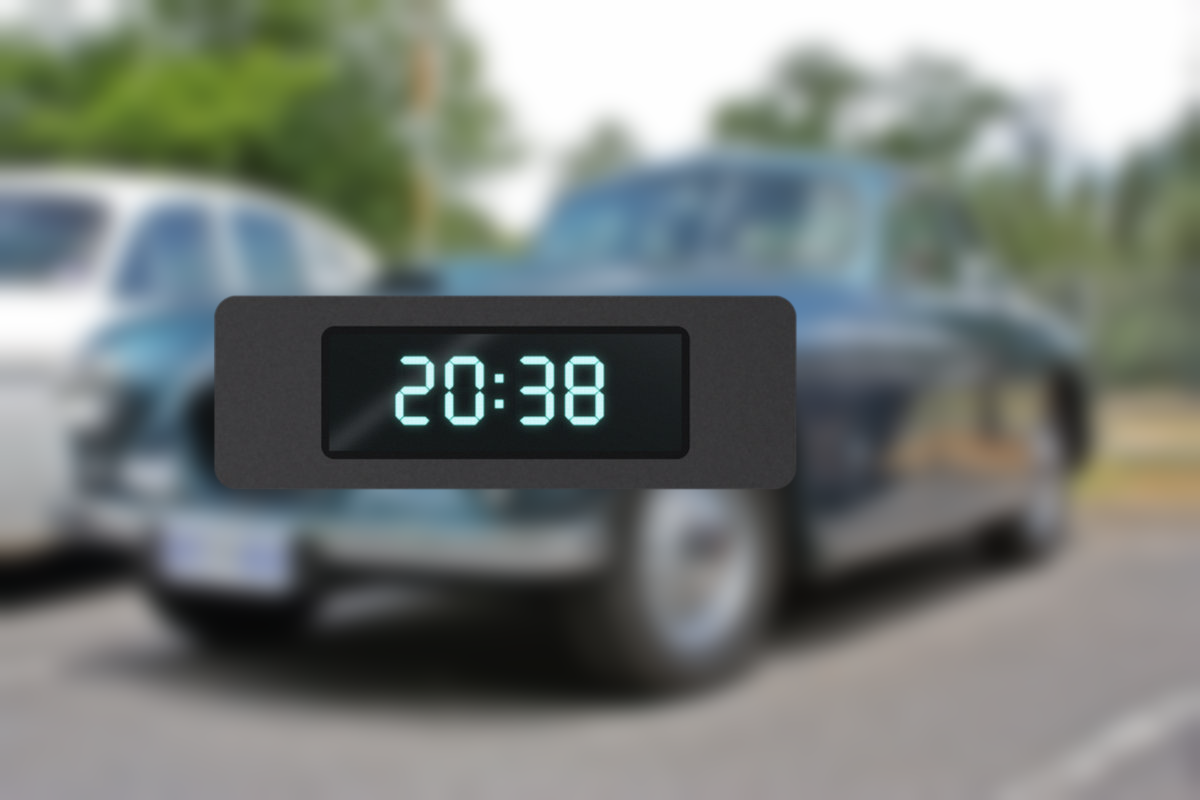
20:38
